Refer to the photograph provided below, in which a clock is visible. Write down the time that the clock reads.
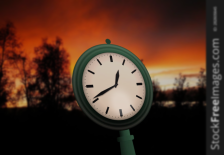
12:41
